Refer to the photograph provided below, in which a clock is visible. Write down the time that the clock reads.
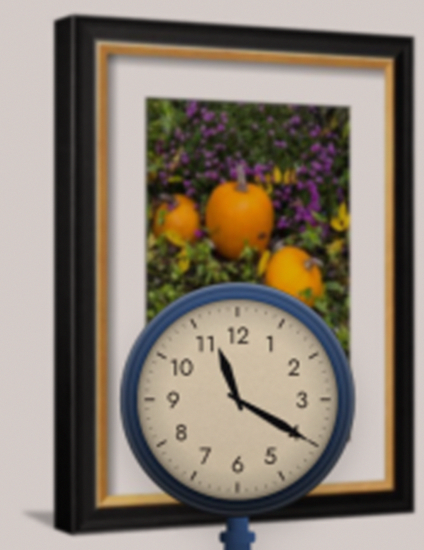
11:20
